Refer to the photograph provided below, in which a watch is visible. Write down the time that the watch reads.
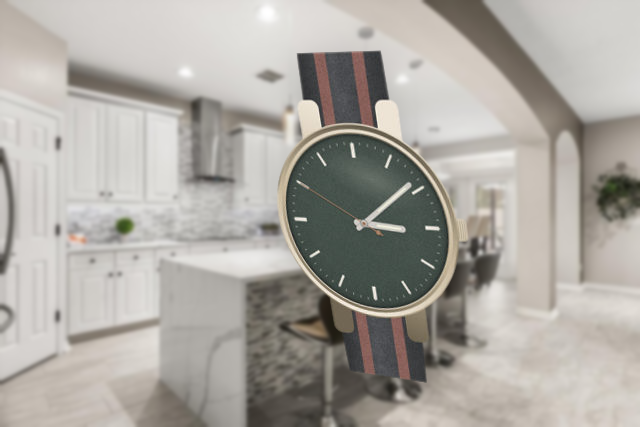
3:08:50
